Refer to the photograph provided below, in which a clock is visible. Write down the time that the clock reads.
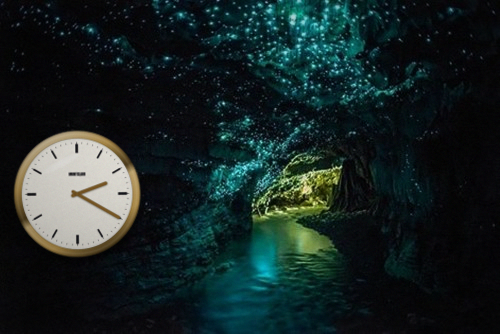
2:20
